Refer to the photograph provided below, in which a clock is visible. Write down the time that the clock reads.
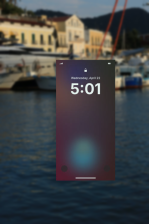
5:01
